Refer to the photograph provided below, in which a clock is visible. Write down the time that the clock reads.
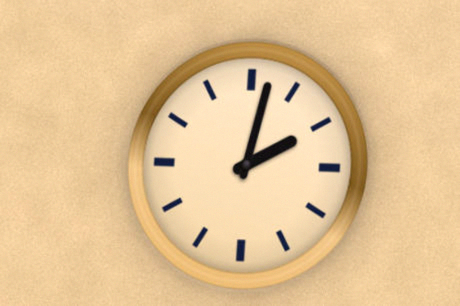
2:02
